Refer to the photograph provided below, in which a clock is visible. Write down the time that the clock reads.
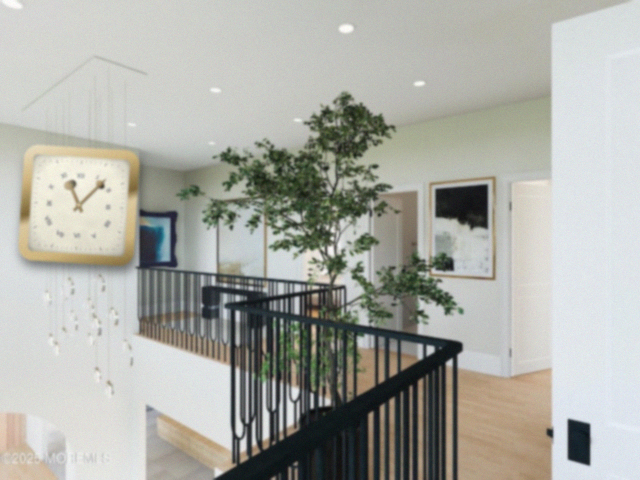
11:07
